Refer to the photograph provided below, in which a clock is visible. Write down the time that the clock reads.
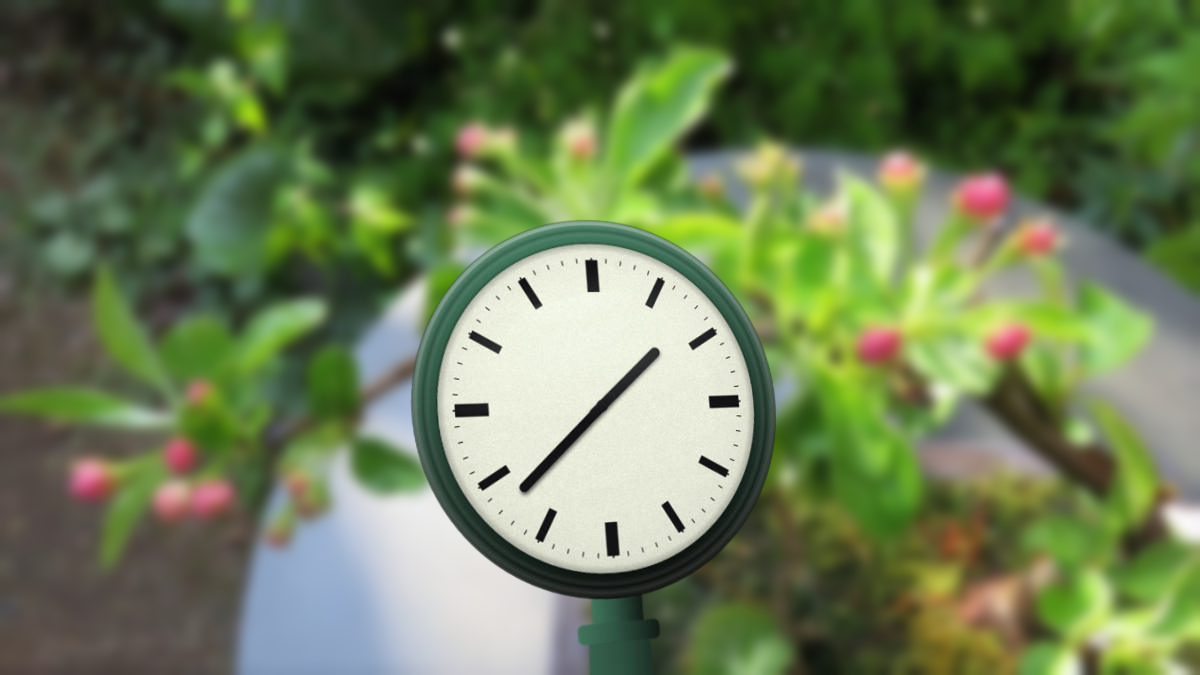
1:38
